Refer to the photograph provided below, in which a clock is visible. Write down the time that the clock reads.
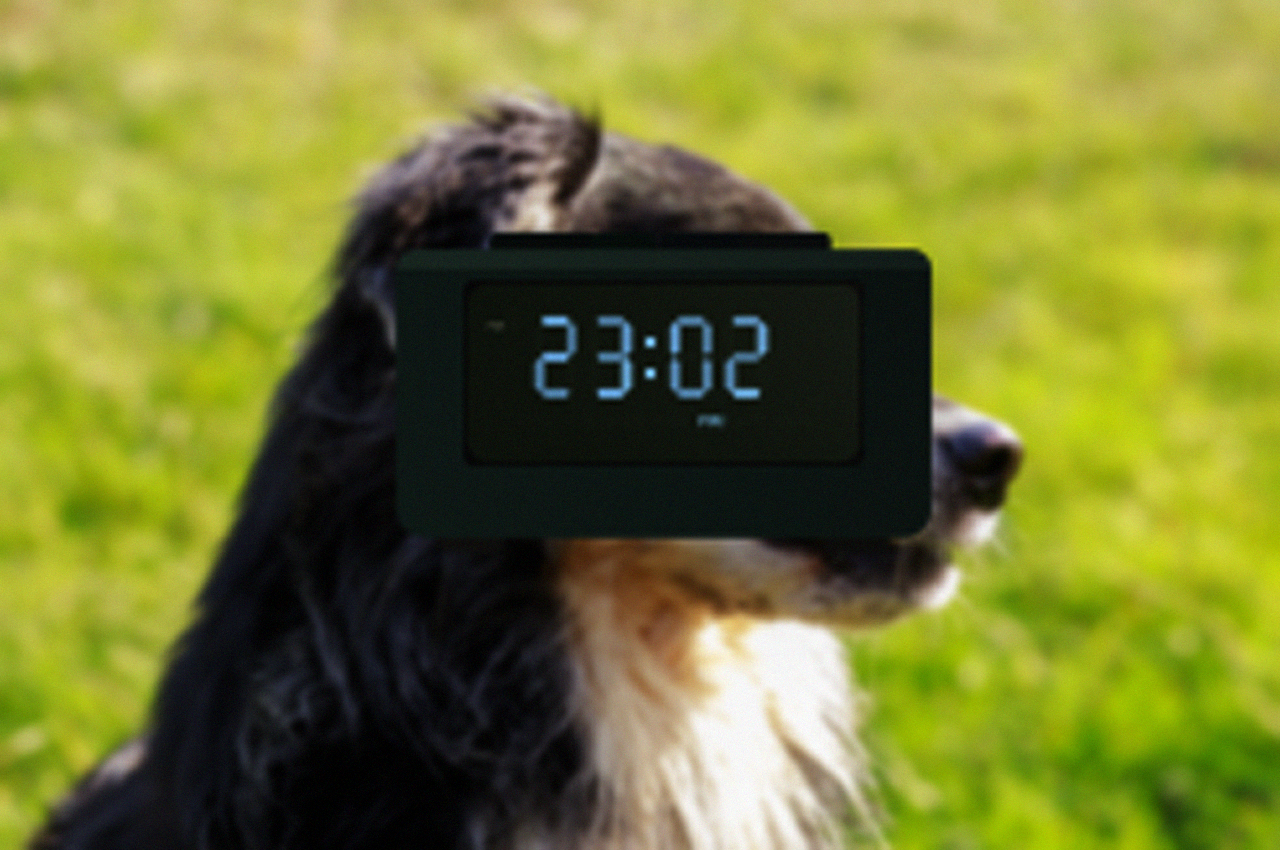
23:02
